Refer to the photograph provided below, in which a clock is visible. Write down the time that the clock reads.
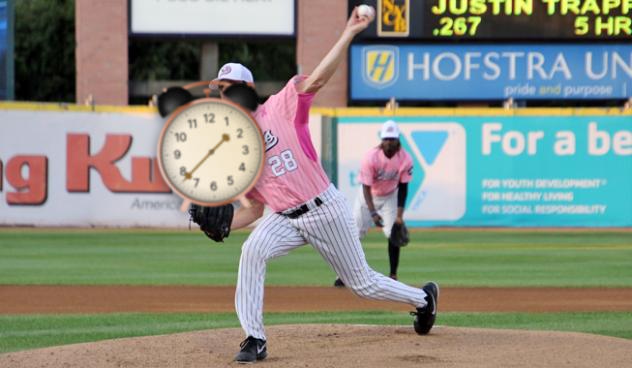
1:38
